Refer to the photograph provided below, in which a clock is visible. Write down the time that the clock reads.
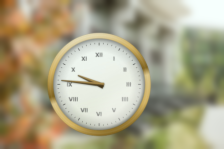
9:46
